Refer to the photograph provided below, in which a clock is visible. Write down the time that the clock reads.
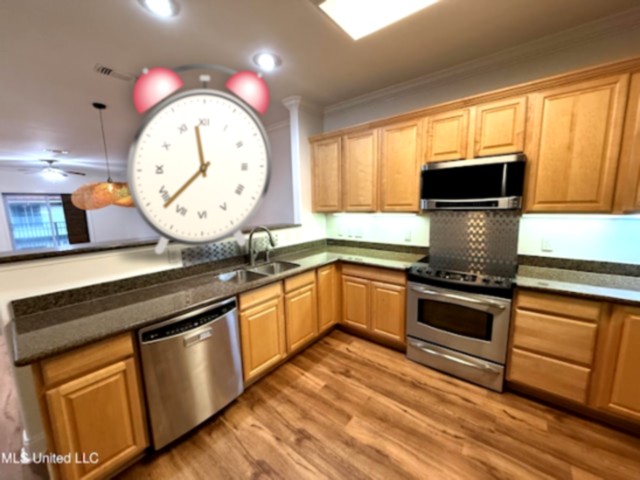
11:38
